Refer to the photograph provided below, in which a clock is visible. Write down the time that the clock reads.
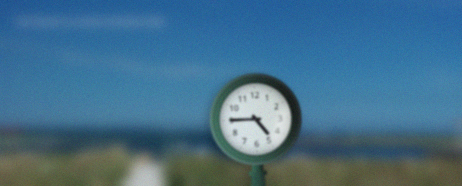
4:45
